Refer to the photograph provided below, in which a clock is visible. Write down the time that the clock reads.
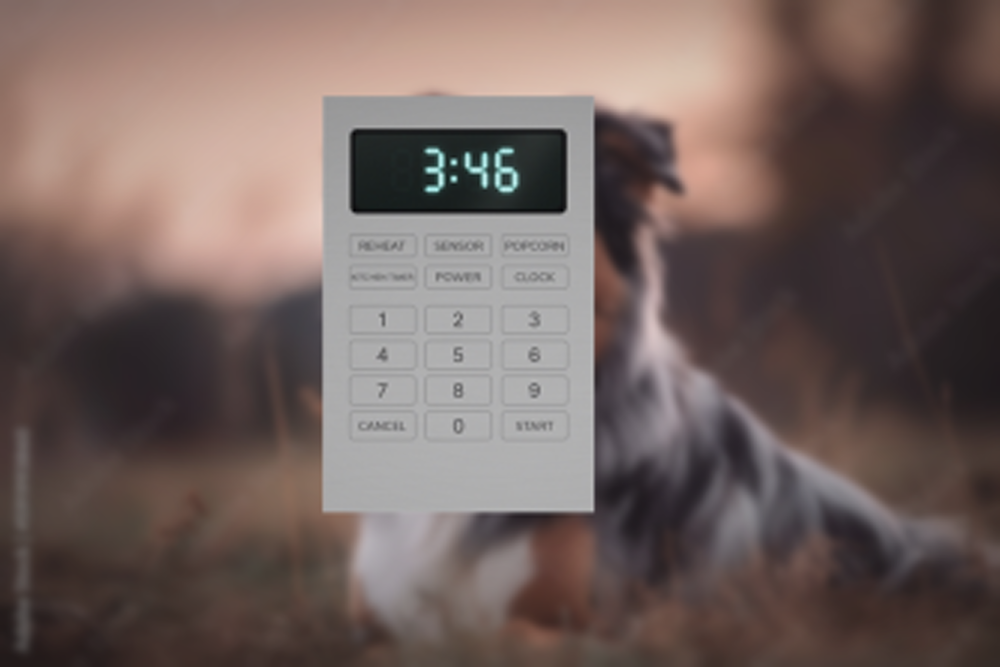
3:46
